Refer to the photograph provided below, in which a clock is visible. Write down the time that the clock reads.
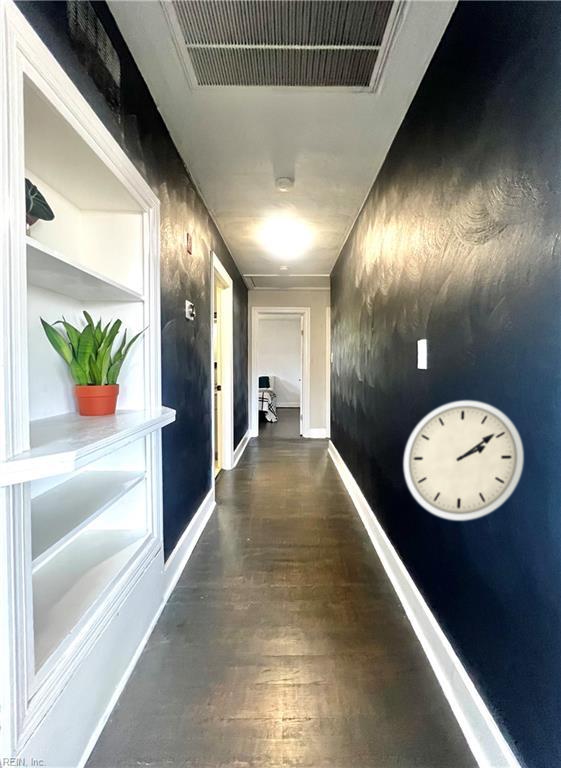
2:09
